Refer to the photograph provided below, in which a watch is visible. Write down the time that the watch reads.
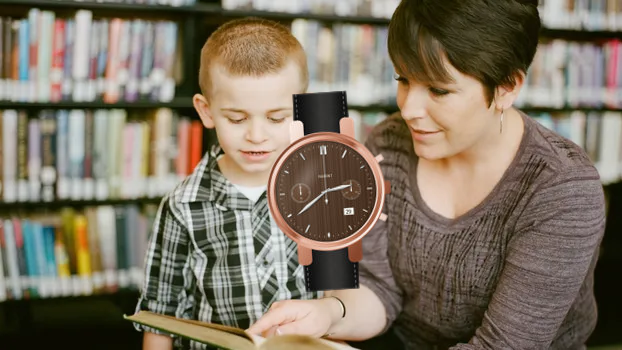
2:39
